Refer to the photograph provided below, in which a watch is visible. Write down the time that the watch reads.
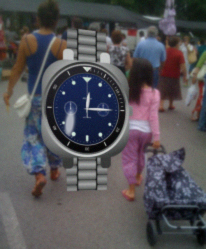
12:15
